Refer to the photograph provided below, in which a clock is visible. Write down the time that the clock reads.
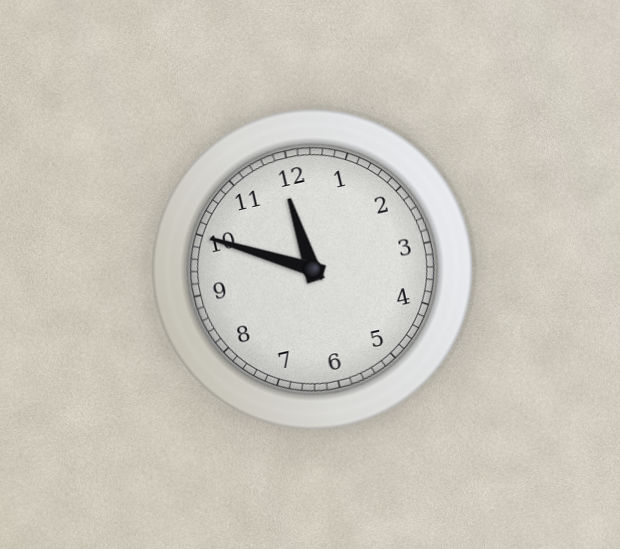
11:50
